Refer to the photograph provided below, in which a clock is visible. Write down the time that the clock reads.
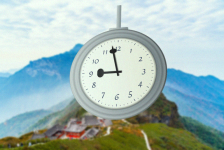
8:58
